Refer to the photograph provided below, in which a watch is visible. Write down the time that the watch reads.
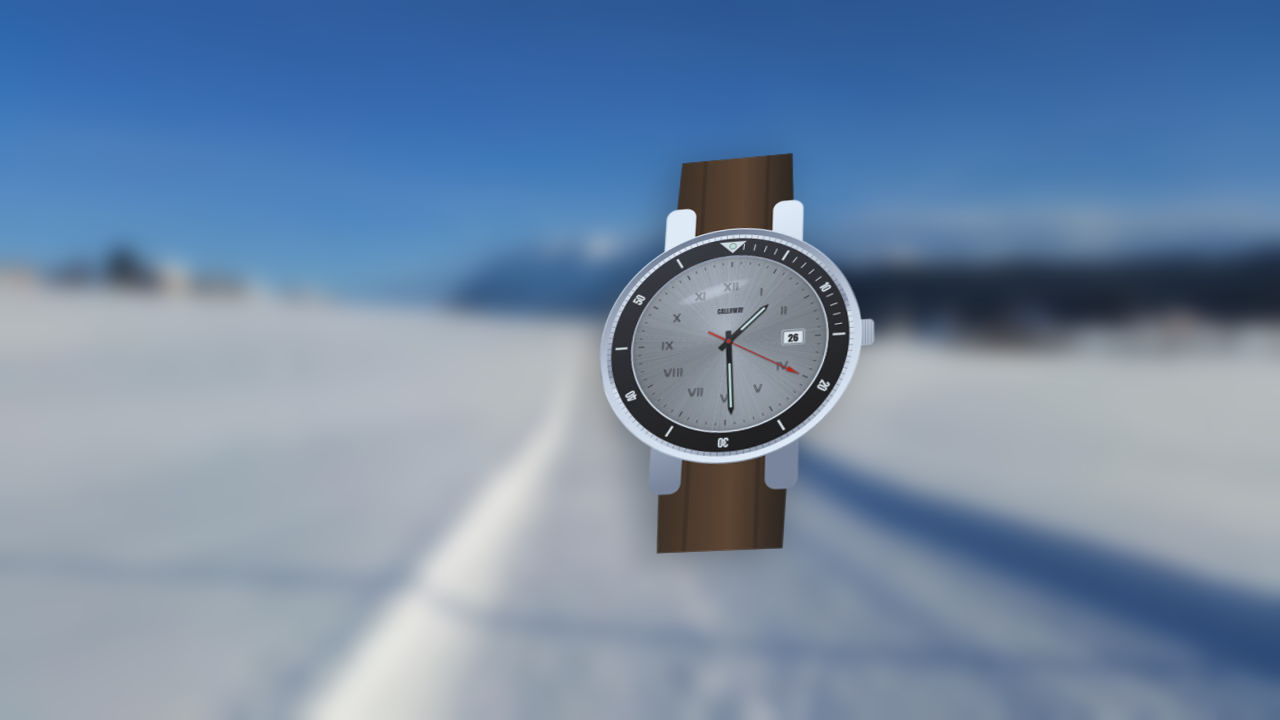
1:29:20
